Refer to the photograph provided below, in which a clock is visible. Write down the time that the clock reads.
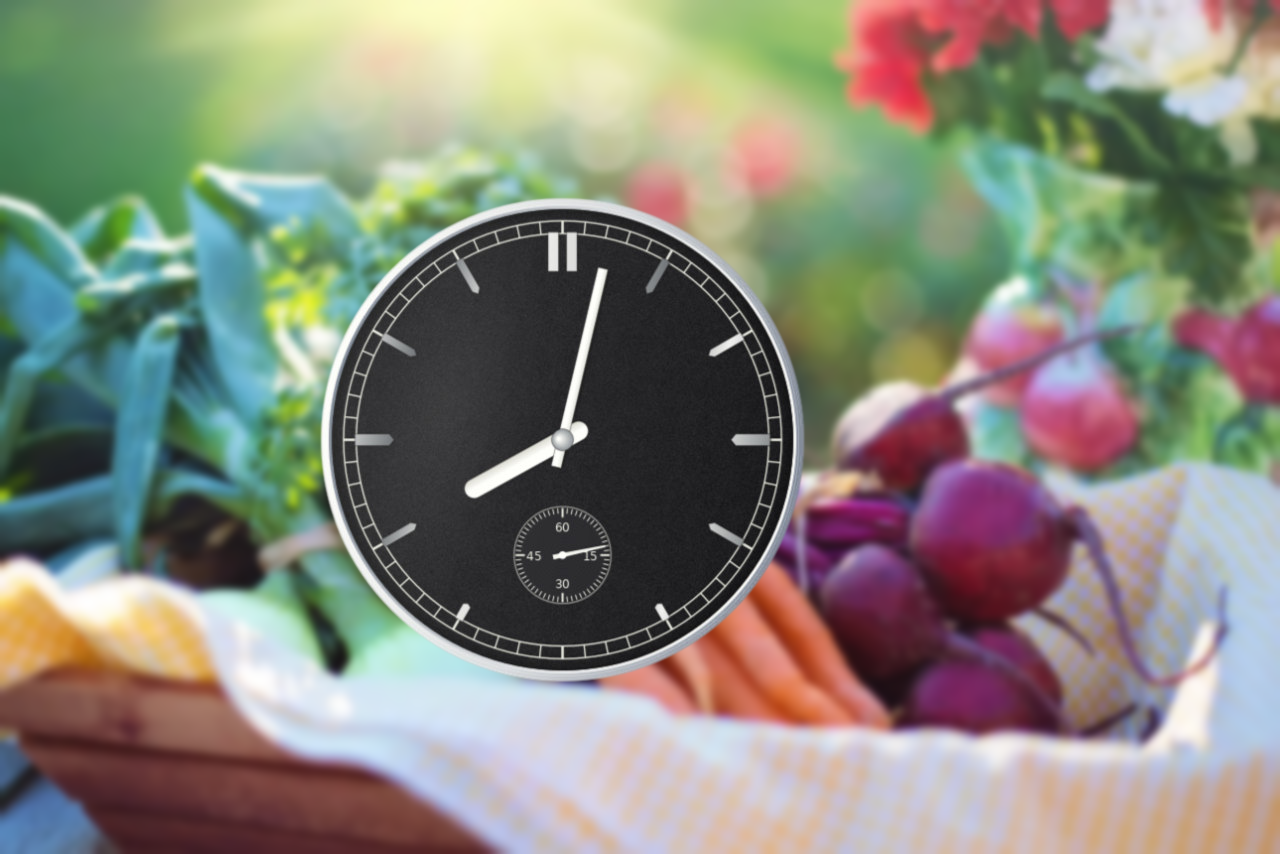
8:02:13
